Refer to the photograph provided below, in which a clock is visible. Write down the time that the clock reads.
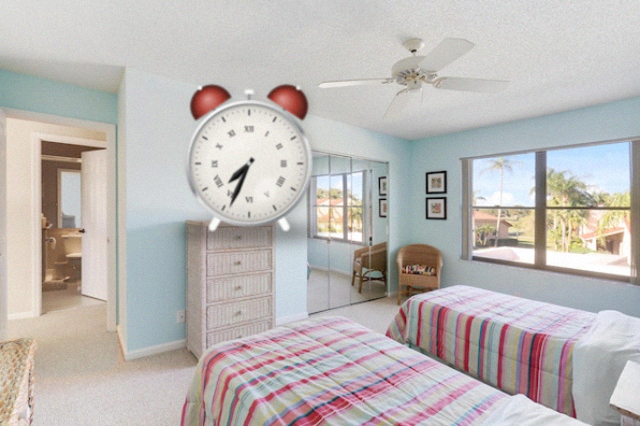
7:34
